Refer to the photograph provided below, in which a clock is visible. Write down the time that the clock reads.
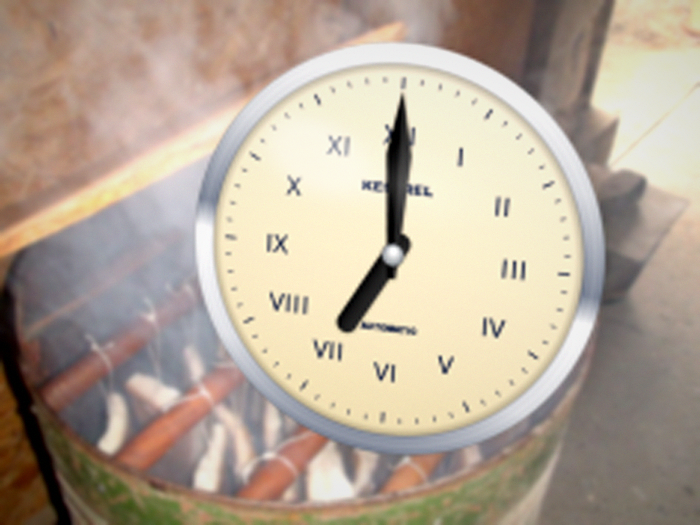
7:00
